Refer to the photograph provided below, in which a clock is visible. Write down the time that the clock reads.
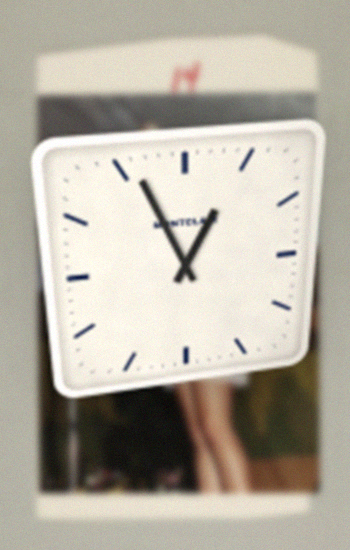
12:56
